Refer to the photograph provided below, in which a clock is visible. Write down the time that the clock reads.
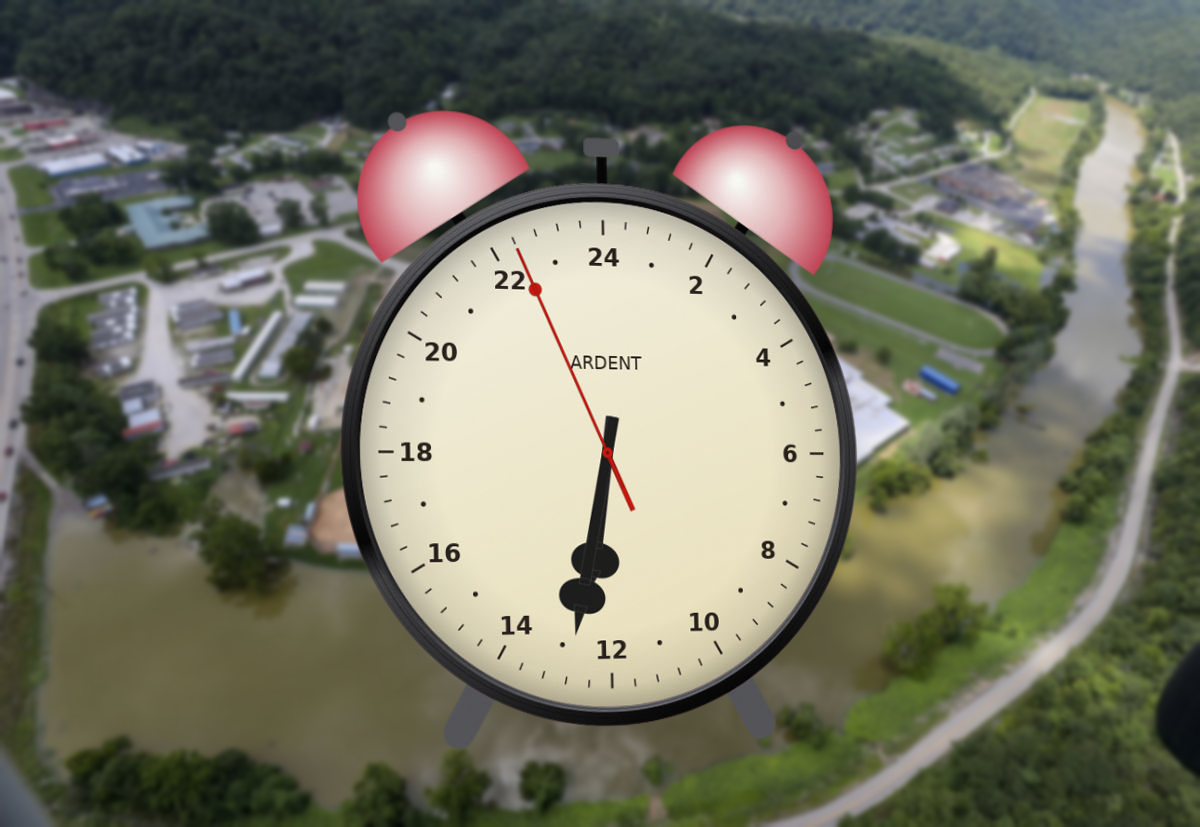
12:31:56
